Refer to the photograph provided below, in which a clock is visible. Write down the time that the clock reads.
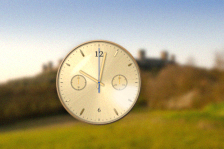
10:02
